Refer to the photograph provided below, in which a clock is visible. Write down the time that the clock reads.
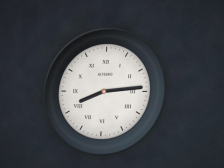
8:14
